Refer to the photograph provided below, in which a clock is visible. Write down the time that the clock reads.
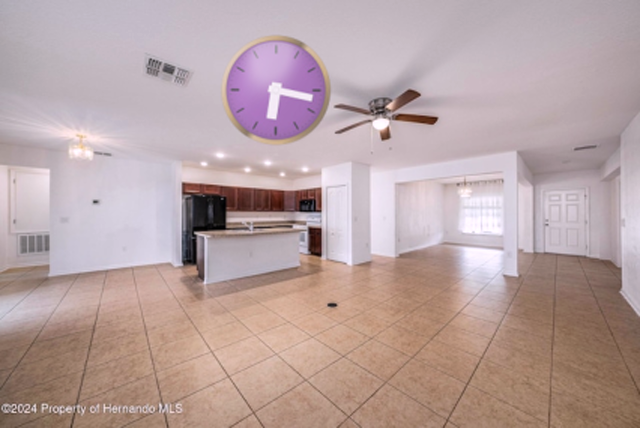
6:17
